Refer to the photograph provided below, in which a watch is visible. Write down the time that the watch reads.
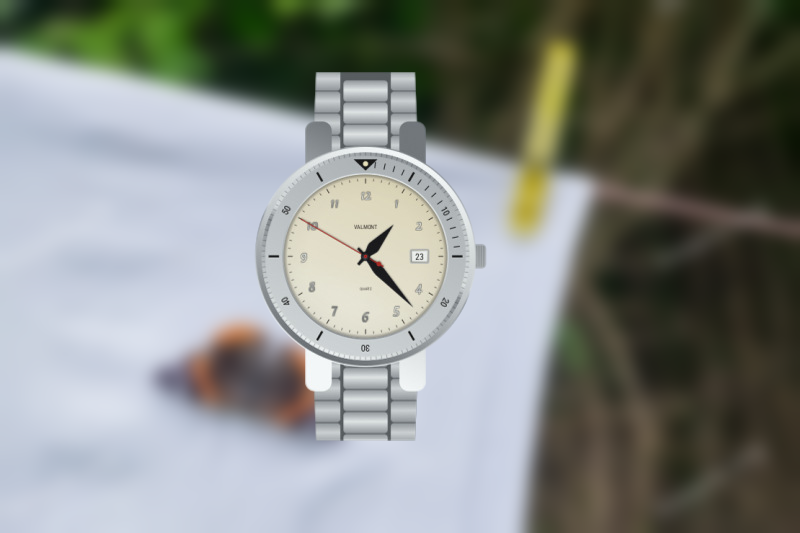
1:22:50
